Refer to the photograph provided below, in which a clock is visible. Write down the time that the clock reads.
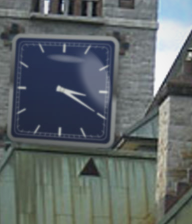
3:20
